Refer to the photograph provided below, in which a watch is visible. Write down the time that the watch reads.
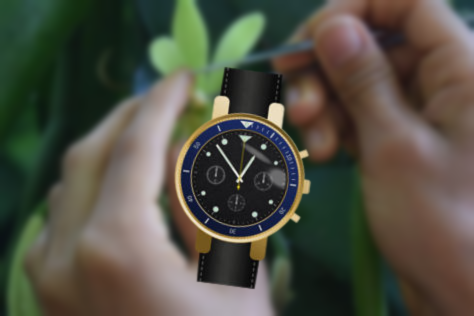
12:53
